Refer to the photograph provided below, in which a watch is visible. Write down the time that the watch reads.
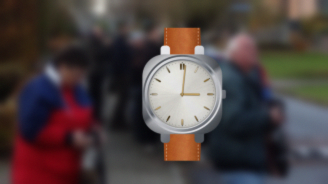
3:01
